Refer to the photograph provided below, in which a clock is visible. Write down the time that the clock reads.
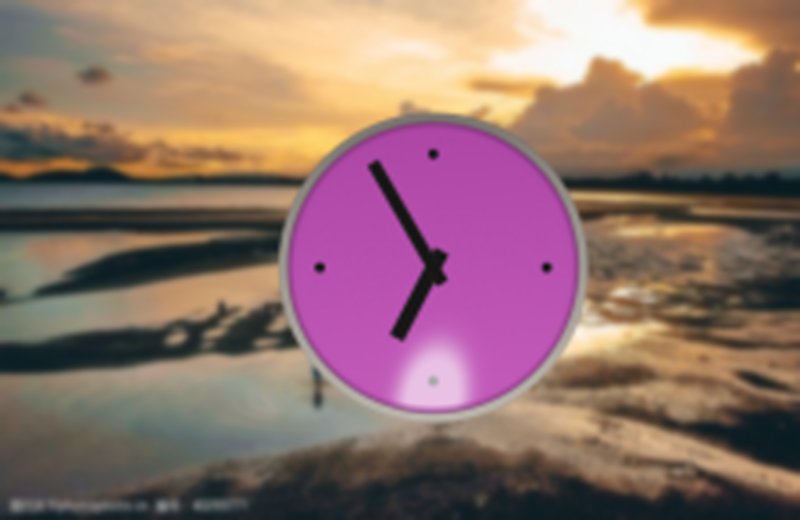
6:55
